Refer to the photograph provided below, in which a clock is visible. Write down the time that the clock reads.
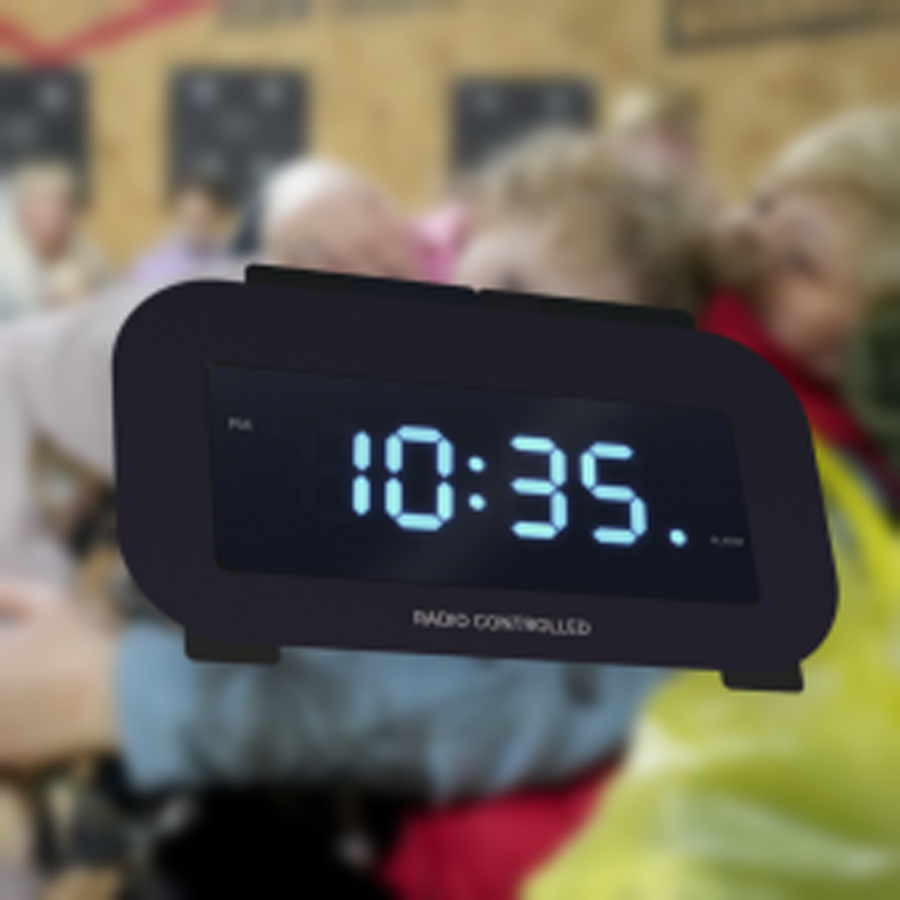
10:35
